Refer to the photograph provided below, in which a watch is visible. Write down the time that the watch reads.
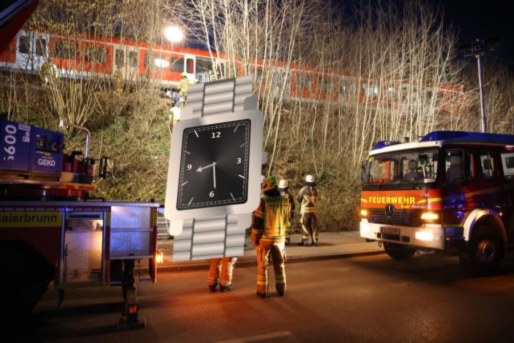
8:29
